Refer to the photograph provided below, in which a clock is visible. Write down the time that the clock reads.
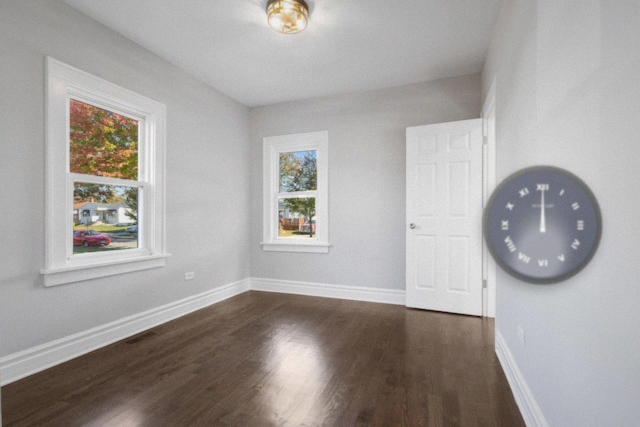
12:00
